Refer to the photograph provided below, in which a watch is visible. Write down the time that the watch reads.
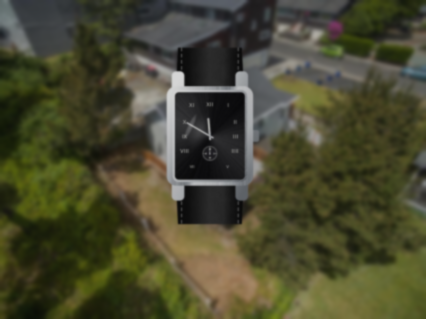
11:50
